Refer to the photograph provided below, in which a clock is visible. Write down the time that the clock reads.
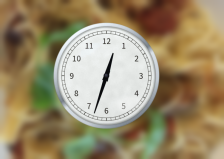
12:33
